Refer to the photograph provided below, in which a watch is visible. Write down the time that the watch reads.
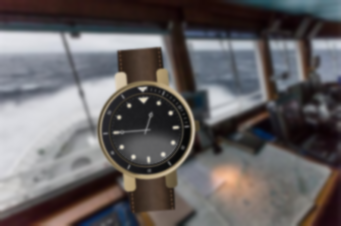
12:45
